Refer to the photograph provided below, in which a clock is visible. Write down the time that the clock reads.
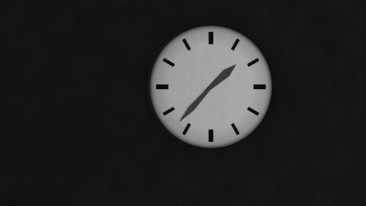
1:37
